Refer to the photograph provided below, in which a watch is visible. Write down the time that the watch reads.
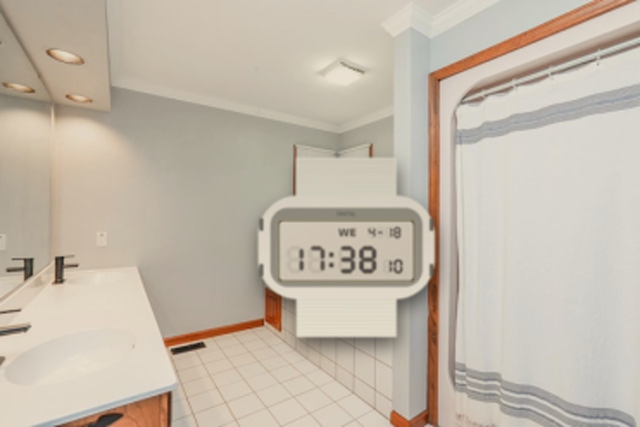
17:38
